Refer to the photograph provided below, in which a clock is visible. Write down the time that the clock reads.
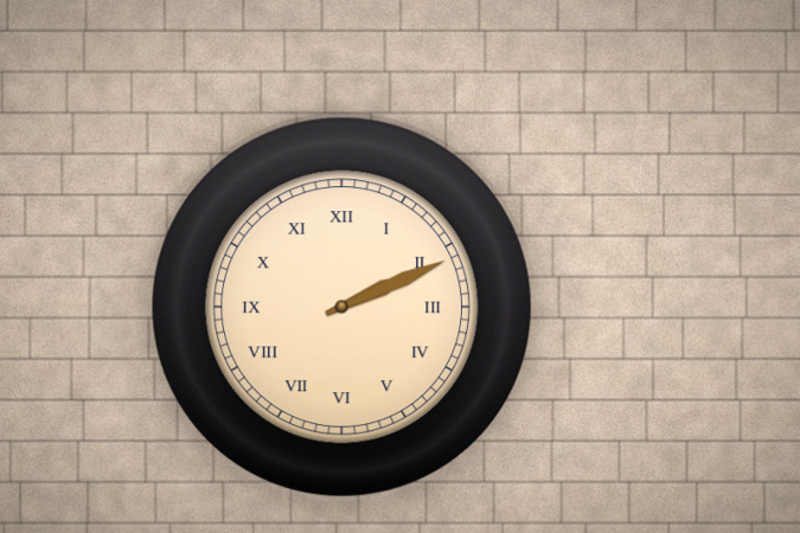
2:11
